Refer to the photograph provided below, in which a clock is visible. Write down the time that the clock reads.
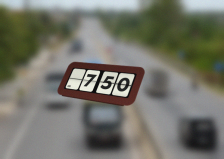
7:50
